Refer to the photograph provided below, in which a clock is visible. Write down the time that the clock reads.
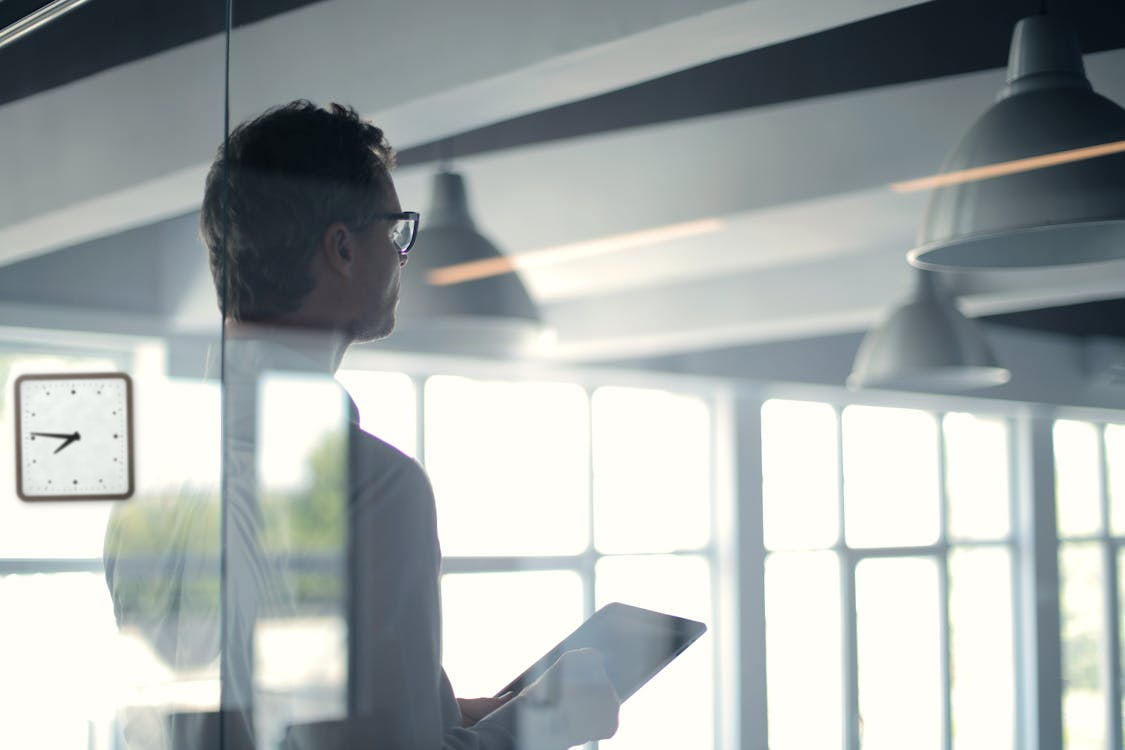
7:46
